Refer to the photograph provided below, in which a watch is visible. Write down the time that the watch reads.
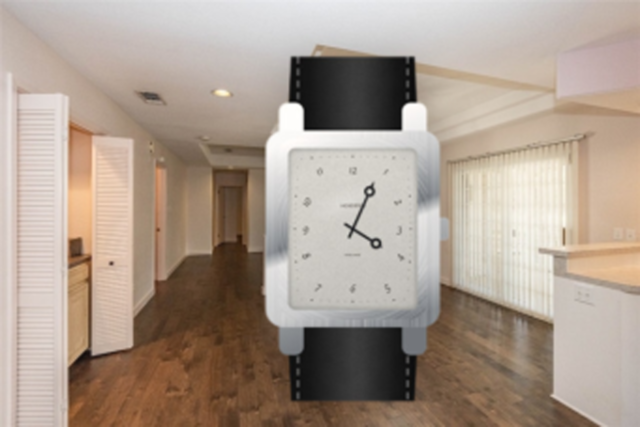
4:04
